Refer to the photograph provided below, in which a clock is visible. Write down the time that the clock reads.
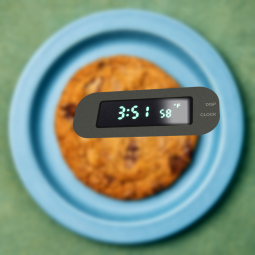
3:51
